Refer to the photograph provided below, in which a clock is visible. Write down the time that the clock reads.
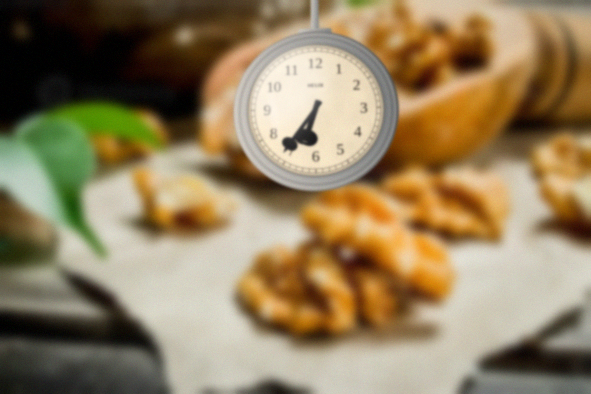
6:36
